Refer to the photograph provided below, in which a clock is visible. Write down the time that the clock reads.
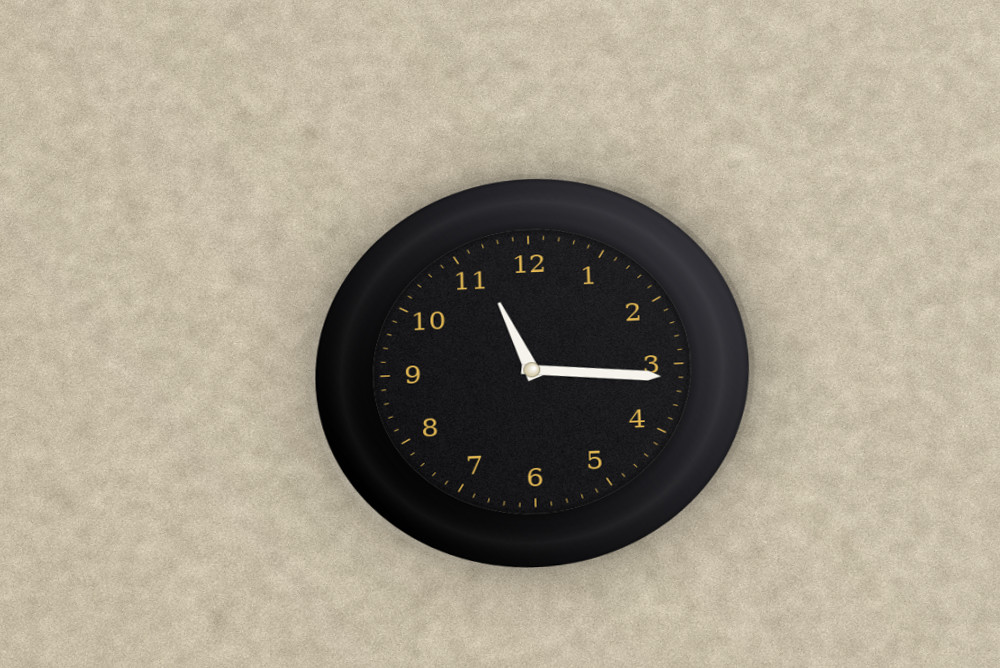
11:16
